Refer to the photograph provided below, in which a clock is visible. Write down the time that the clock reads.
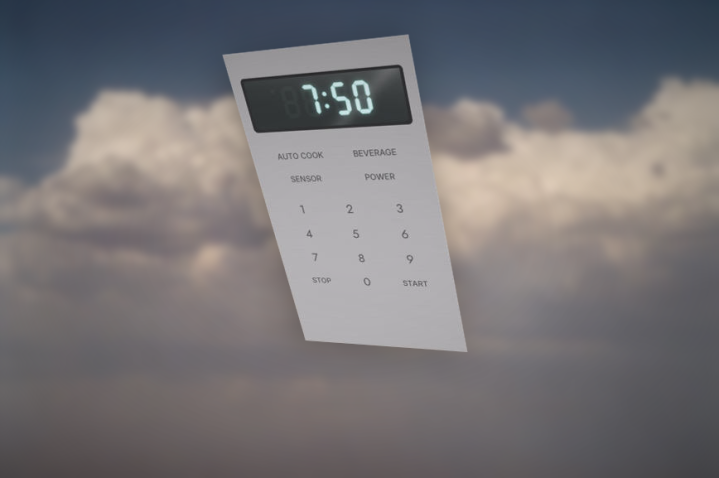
7:50
